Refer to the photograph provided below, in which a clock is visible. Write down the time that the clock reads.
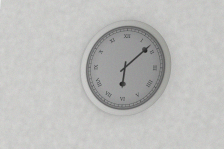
6:08
